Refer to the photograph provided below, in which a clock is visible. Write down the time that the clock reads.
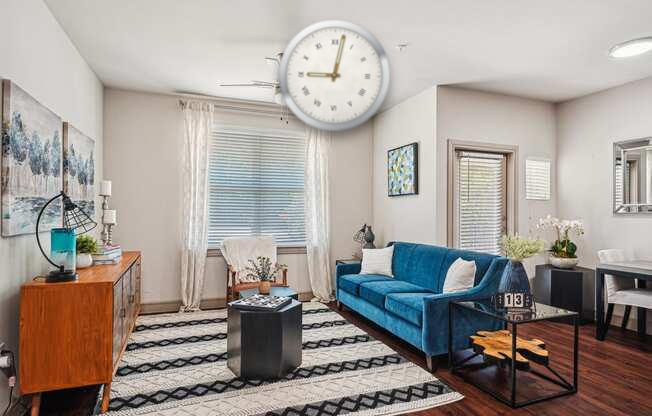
9:02
